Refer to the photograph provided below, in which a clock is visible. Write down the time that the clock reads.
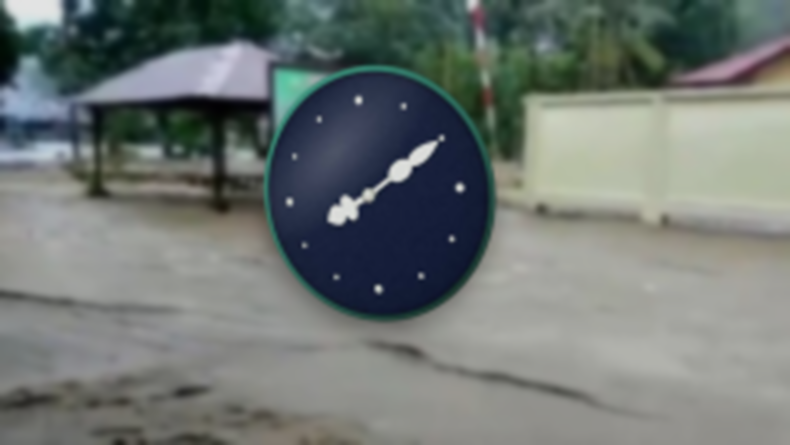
8:10
